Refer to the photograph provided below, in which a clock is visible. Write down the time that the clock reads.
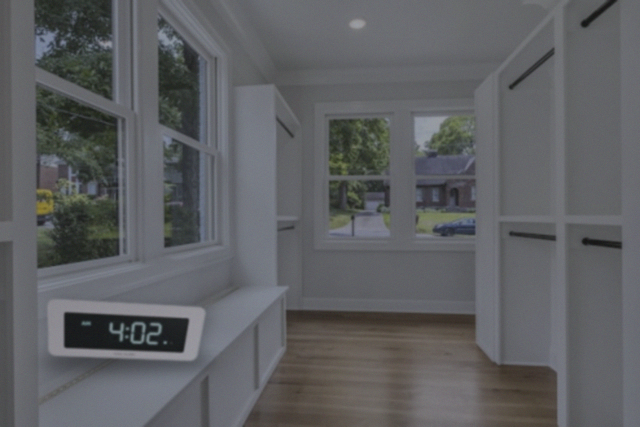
4:02
